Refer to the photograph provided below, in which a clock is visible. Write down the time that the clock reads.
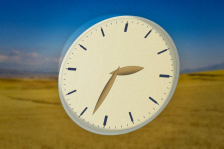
2:33
